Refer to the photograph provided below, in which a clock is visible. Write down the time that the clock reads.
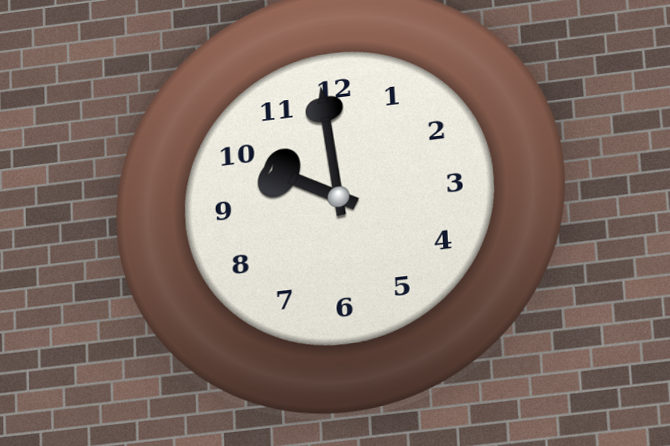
9:59
